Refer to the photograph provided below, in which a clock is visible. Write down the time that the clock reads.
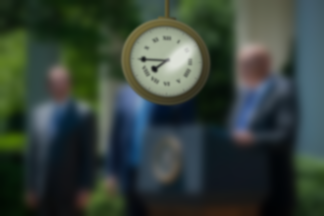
7:45
